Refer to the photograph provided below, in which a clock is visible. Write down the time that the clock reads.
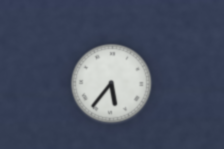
5:36
